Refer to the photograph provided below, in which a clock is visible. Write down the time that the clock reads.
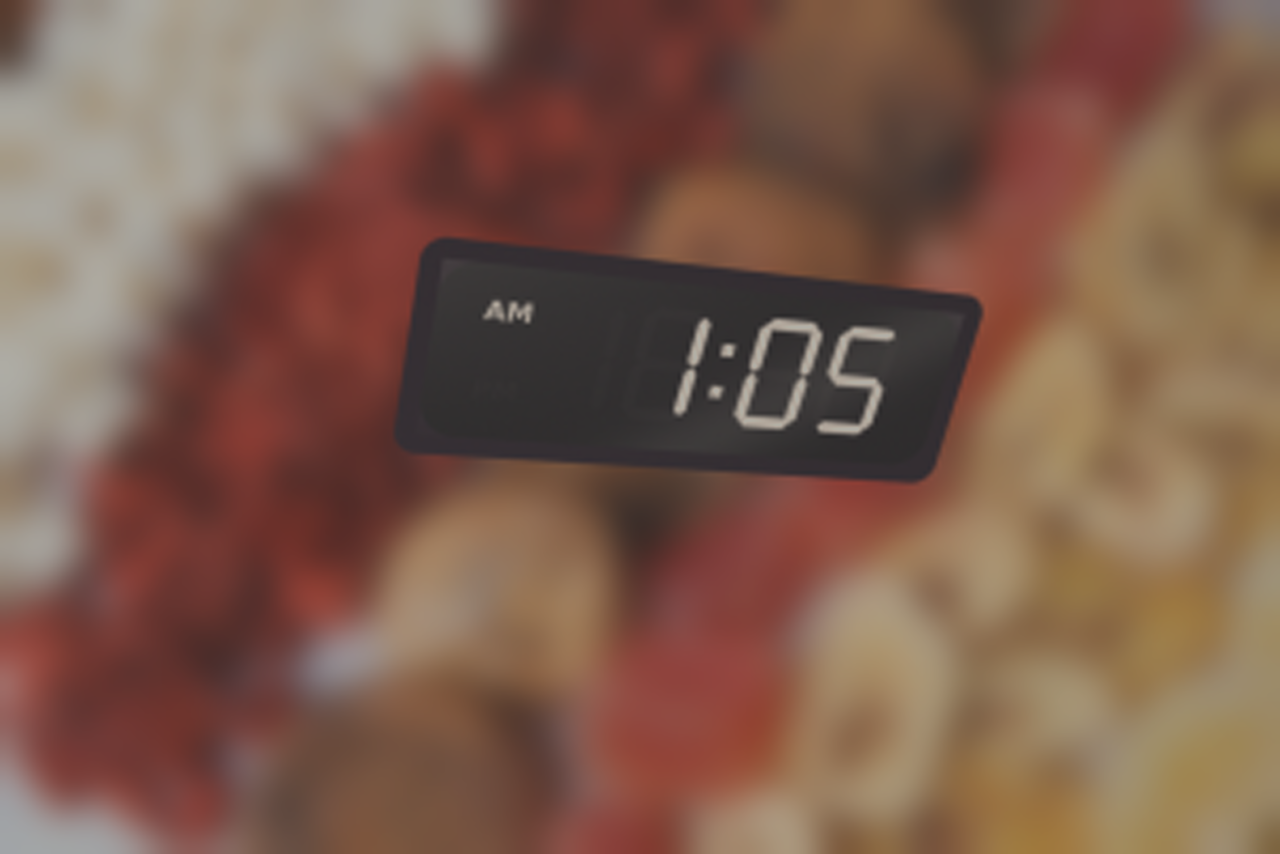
1:05
